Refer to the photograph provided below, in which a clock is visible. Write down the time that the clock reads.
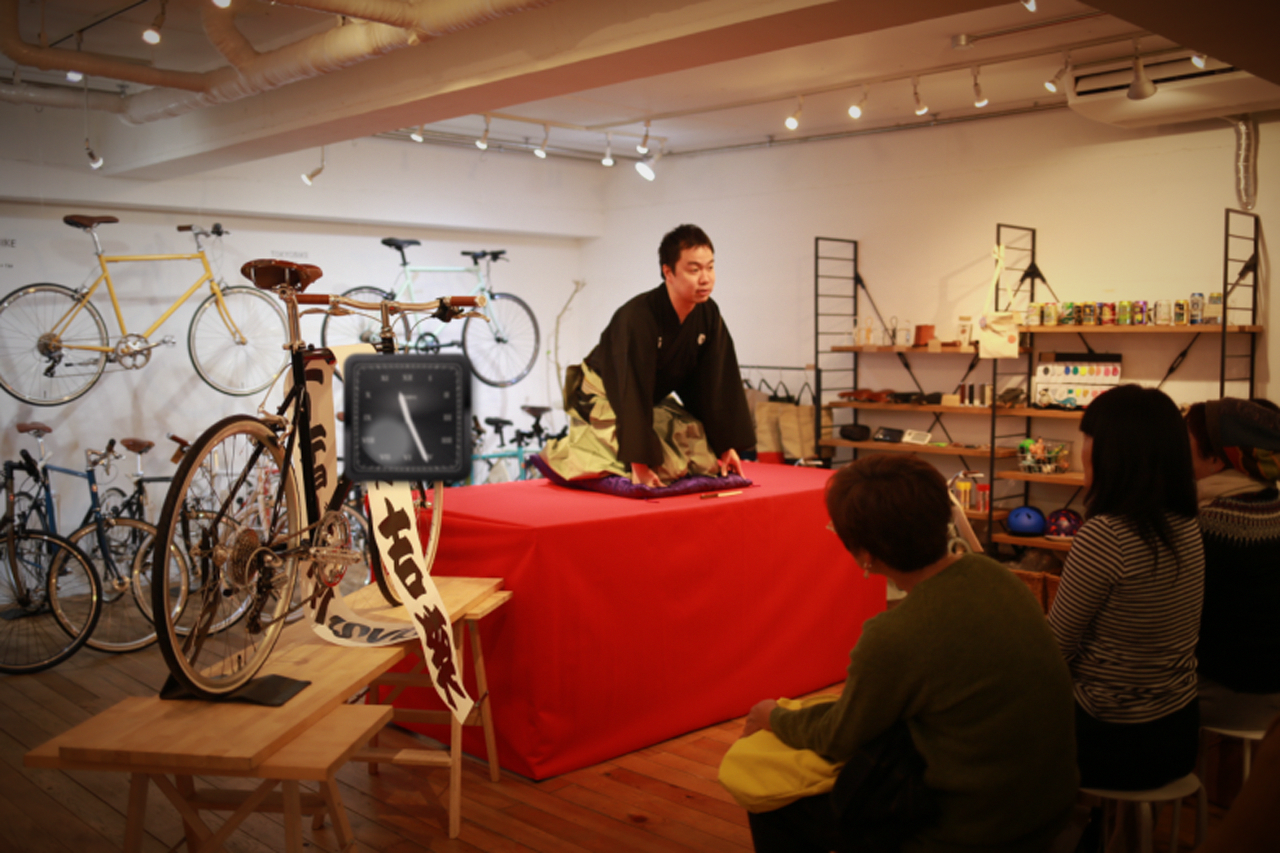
11:26
